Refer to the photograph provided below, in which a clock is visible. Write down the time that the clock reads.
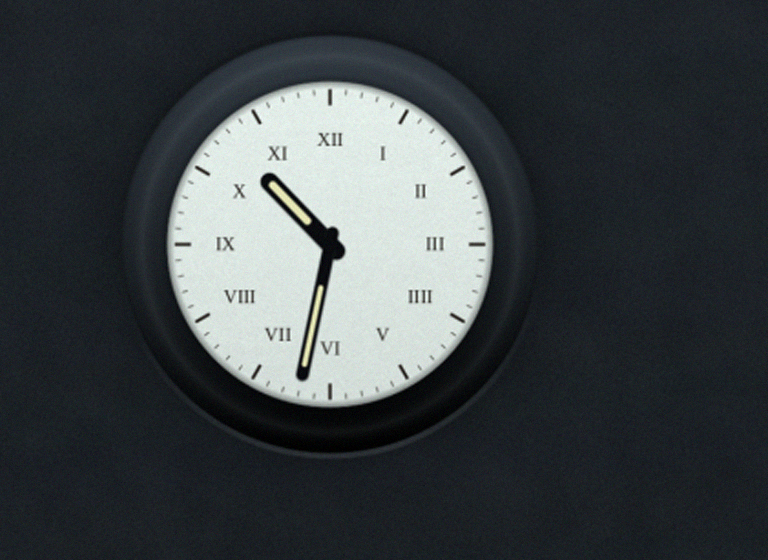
10:32
